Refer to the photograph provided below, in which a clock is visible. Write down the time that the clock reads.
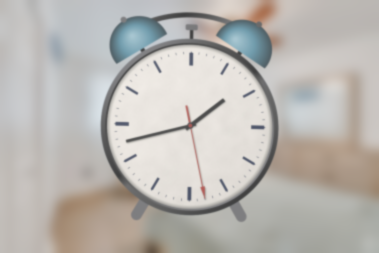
1:42:28
